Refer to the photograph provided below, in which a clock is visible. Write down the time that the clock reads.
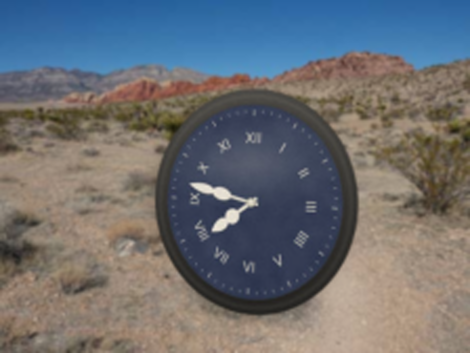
7:47
